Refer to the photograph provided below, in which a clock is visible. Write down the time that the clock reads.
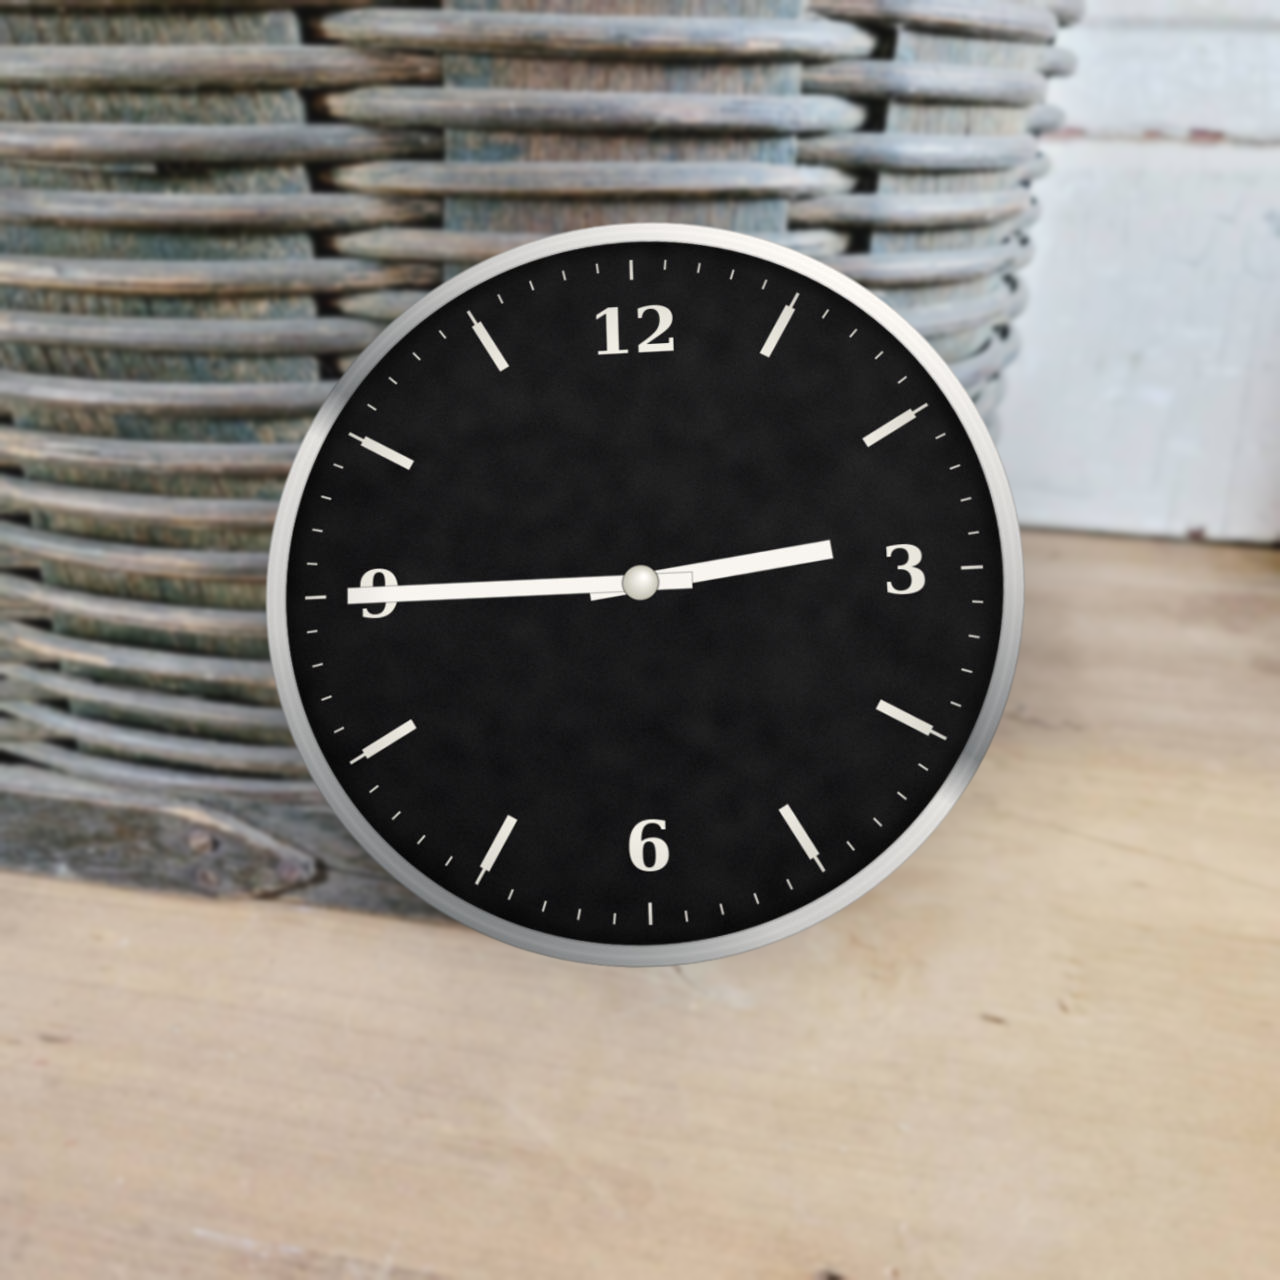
2:45
